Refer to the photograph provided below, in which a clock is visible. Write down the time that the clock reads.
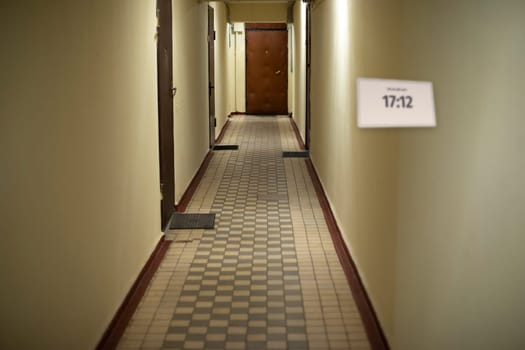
17:12
